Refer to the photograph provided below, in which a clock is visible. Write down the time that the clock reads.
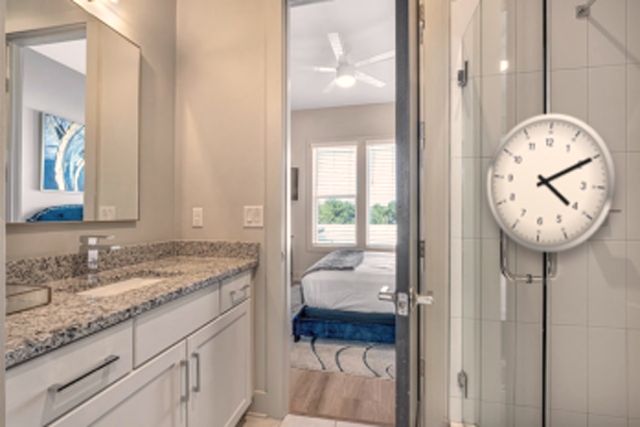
4:10
